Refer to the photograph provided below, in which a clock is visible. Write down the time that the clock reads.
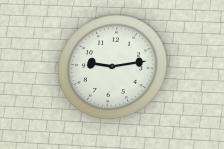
9:13
